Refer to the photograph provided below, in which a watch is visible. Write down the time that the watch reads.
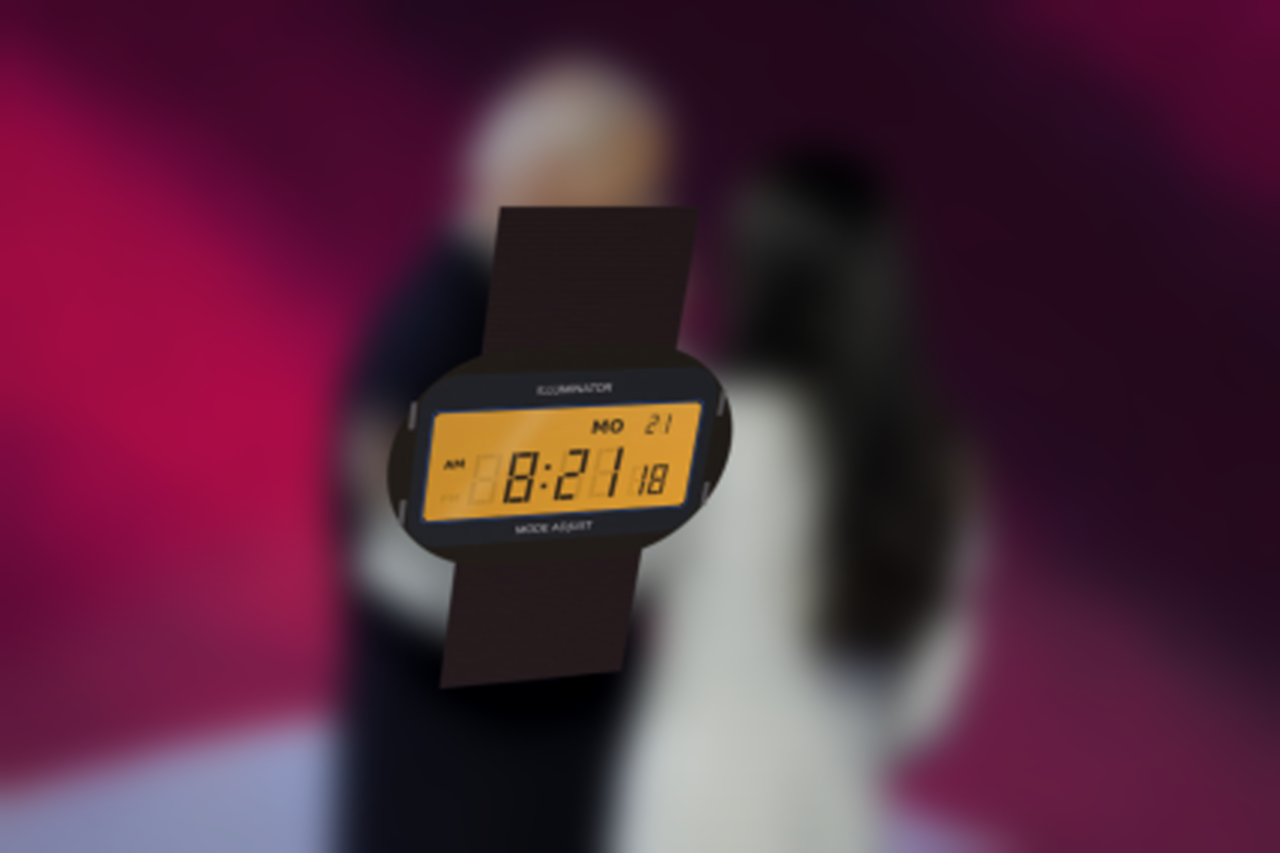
8:21:18
